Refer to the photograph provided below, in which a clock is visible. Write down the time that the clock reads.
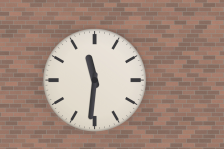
11:31
